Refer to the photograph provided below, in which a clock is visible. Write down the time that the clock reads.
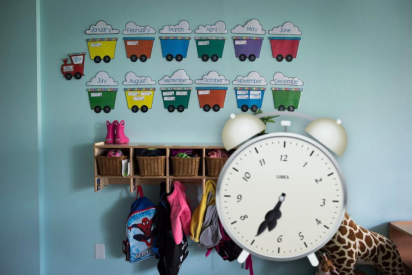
6:35
